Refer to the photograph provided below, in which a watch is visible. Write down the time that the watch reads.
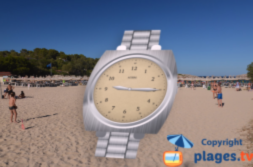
9:15
